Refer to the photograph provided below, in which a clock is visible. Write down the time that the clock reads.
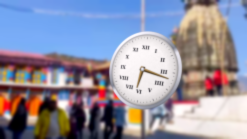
6:17
